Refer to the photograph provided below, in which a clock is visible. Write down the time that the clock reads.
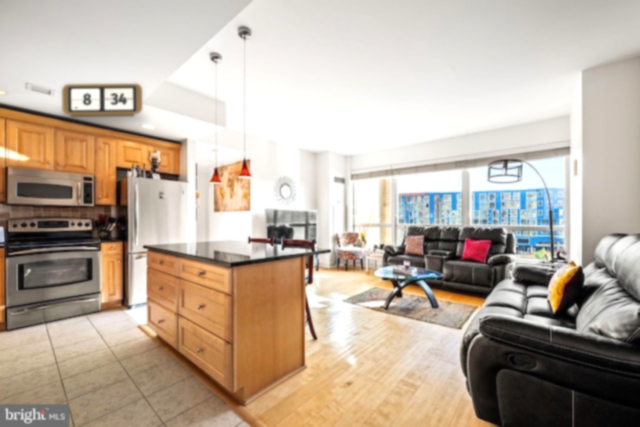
8:34
